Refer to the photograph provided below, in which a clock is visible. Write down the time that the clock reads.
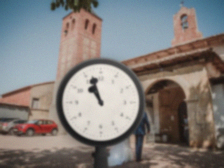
10:57
